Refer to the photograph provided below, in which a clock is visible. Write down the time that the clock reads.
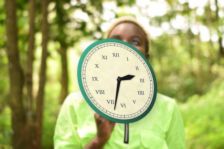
2:33
